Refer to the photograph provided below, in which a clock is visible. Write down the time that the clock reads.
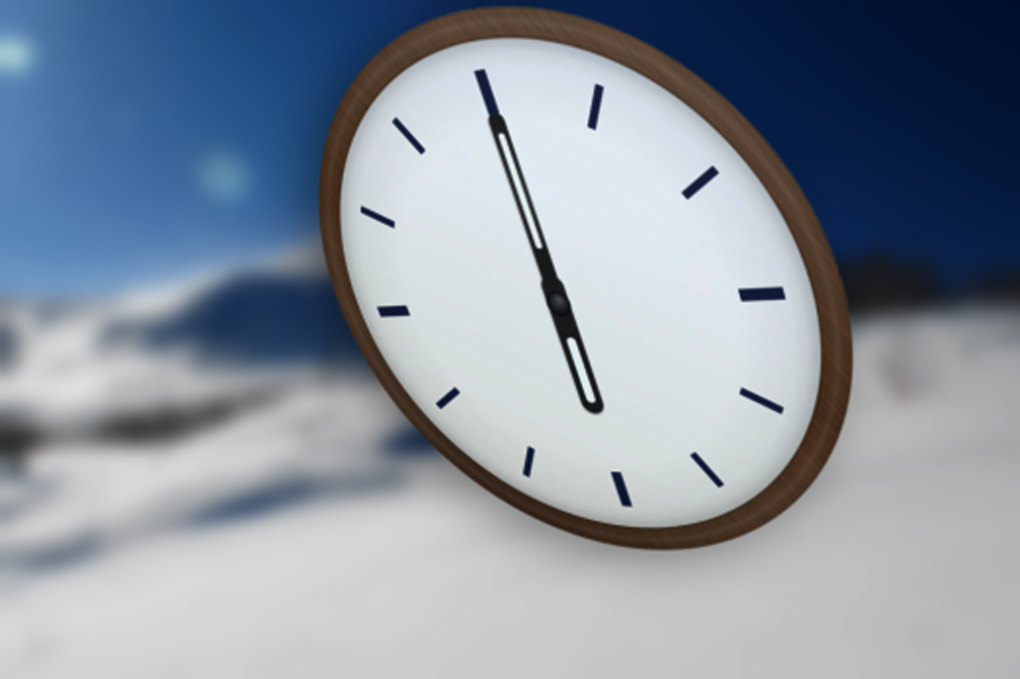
6:00
